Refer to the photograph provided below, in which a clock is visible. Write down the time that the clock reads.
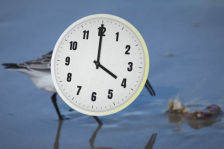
4:00
